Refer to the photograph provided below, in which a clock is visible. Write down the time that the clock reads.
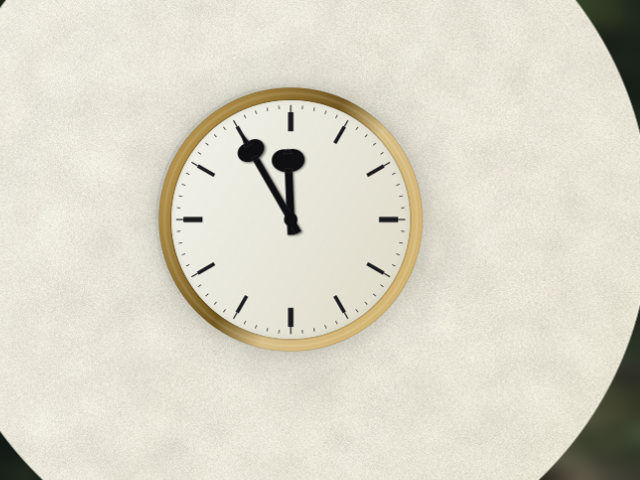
11:55
